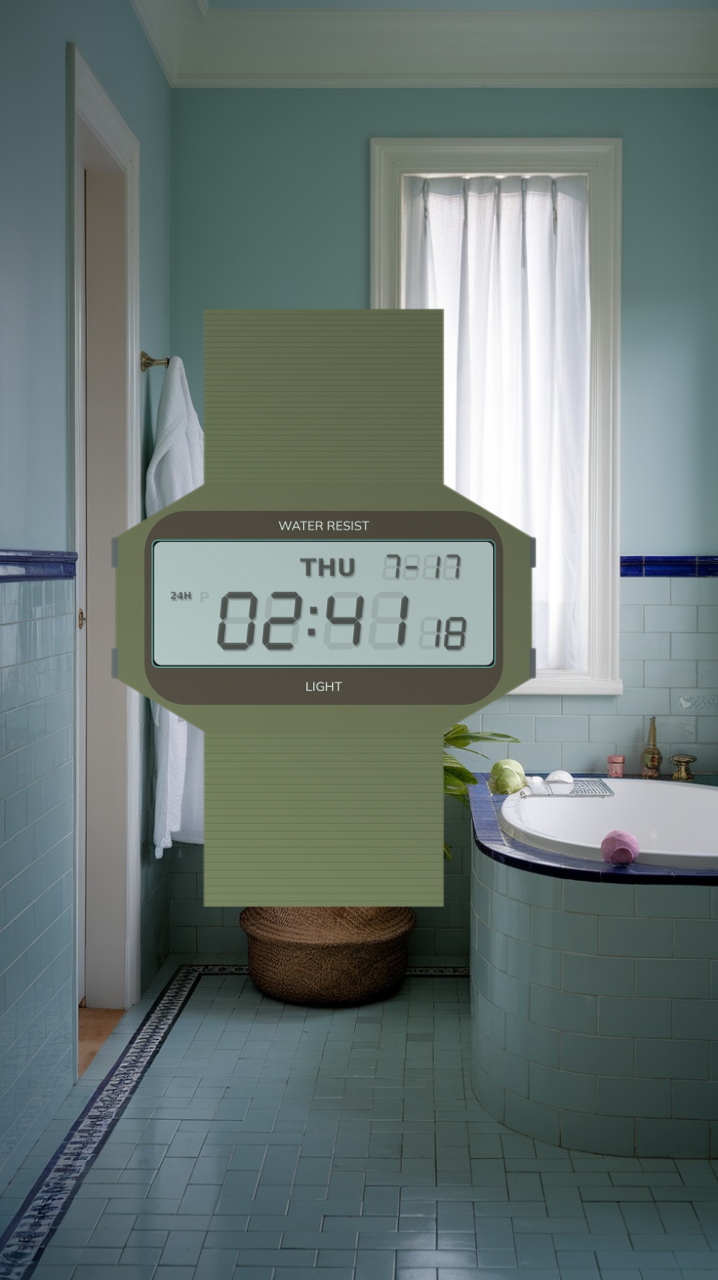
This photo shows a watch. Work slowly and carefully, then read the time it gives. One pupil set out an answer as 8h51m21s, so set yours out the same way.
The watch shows 2h41m18s
